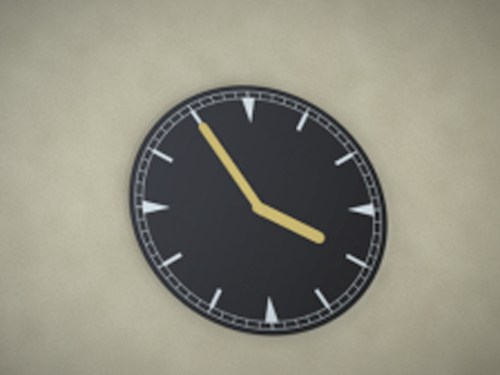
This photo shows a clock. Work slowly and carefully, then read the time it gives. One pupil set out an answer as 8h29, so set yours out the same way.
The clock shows 3h55
